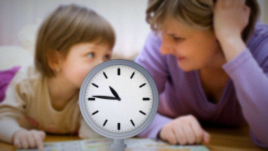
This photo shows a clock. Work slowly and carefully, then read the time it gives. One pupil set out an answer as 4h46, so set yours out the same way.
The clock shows 10h46
